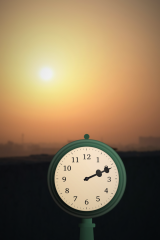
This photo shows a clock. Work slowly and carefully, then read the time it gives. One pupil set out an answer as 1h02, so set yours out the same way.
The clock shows 2h11
